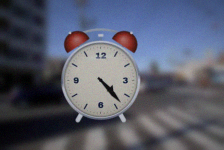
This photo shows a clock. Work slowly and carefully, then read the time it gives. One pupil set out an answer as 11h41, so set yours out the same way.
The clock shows 4h23
